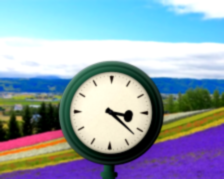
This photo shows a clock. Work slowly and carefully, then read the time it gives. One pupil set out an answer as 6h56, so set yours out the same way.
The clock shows 3h22
